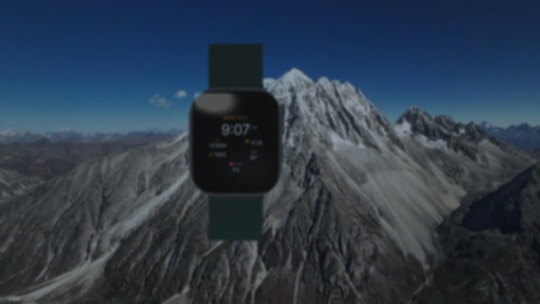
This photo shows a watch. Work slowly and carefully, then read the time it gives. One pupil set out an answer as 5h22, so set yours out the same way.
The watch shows 9h07
